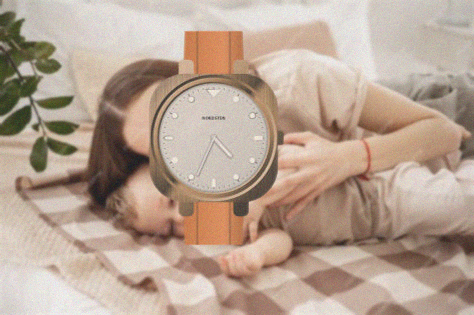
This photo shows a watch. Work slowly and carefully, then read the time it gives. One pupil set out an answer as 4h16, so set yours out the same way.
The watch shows 4h34
